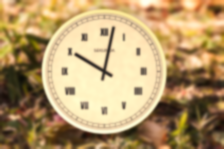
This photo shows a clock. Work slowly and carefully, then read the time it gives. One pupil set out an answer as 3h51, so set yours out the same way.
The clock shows 10h02
